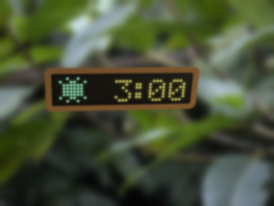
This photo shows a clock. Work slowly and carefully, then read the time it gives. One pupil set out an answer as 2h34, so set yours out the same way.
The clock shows 3h00
